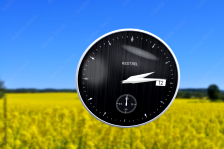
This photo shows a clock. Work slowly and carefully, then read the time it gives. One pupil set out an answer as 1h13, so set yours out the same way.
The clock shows 2h14
